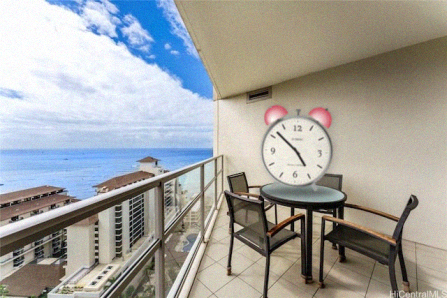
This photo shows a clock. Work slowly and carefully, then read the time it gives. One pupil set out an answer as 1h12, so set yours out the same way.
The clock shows 4h52
